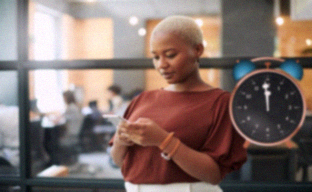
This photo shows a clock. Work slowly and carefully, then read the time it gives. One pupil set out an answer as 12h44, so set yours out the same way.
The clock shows 11h59
